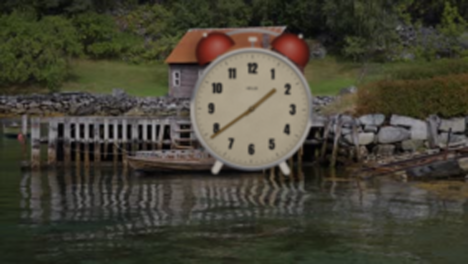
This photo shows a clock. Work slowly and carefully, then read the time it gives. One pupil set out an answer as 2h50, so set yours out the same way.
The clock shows 1h39
